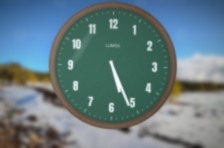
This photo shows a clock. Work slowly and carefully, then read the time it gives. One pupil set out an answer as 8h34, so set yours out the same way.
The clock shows 5h26
